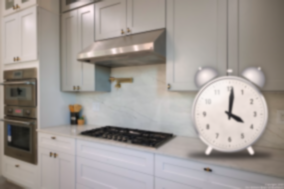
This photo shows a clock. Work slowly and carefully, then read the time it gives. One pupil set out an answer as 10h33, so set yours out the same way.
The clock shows 4h01
